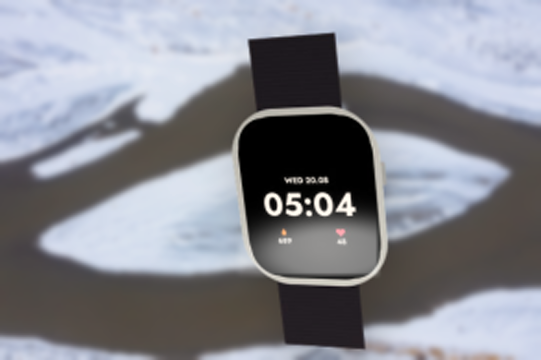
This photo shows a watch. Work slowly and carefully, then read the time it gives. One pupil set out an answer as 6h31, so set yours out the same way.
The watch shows 5h04
